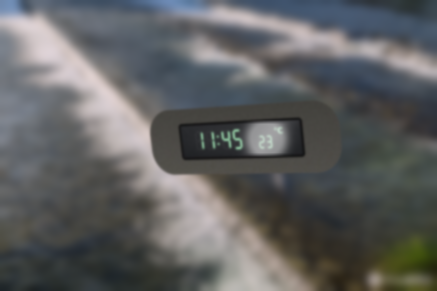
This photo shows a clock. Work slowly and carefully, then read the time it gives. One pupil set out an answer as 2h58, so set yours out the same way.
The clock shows 11h45
